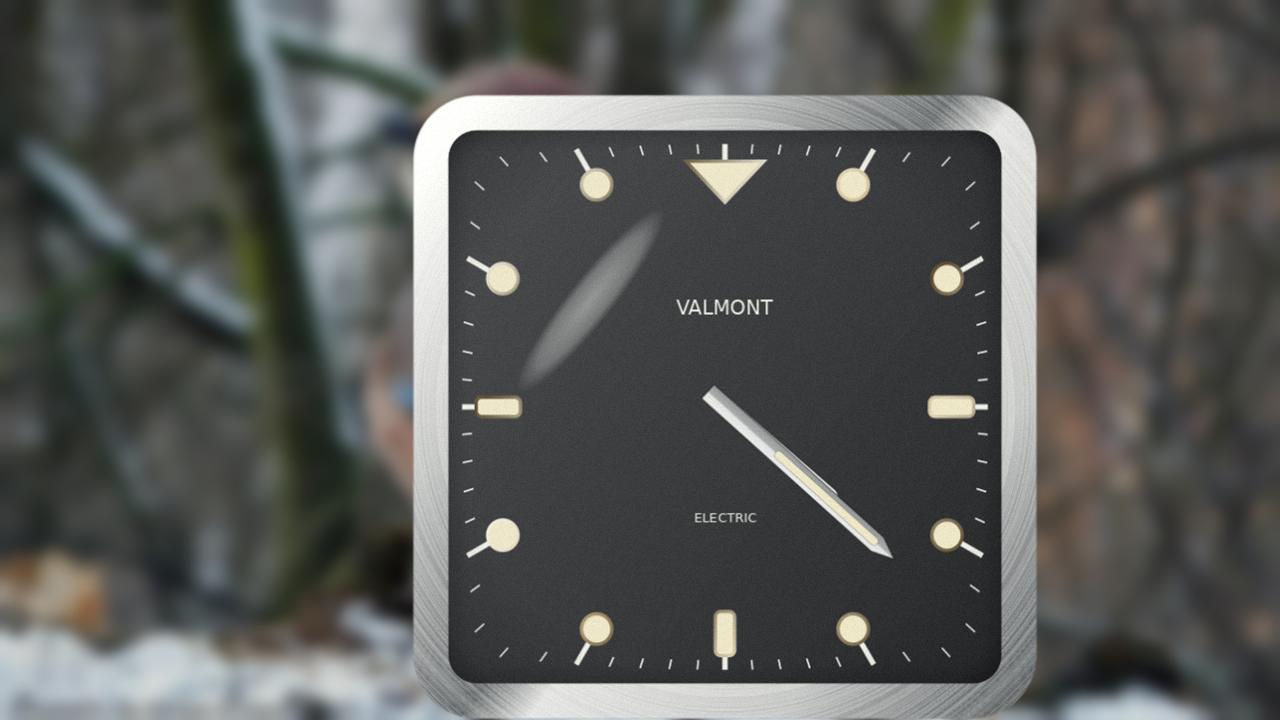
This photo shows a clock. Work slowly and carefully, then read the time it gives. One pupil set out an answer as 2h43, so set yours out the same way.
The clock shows 4h22
